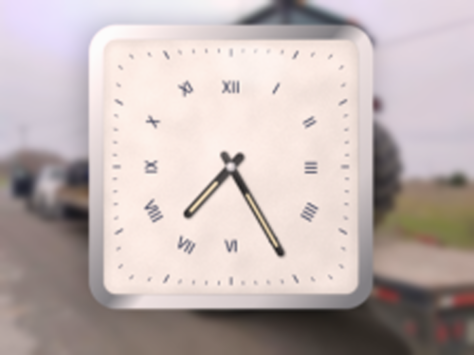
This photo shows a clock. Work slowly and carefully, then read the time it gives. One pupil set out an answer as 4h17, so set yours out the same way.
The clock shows 7h25
